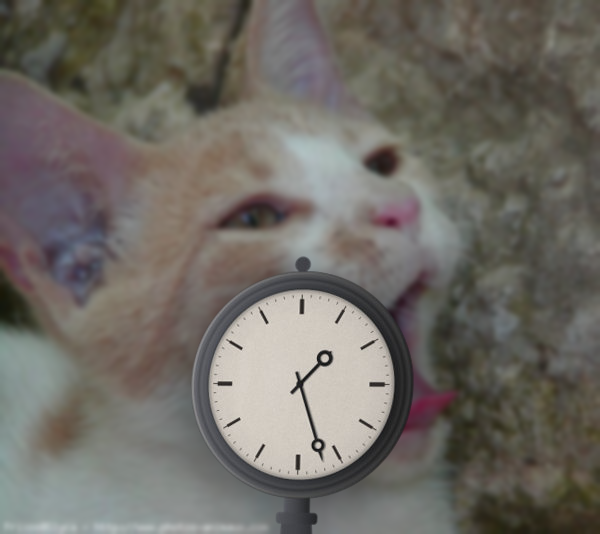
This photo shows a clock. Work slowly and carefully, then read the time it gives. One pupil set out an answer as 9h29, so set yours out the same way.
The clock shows 1h27
